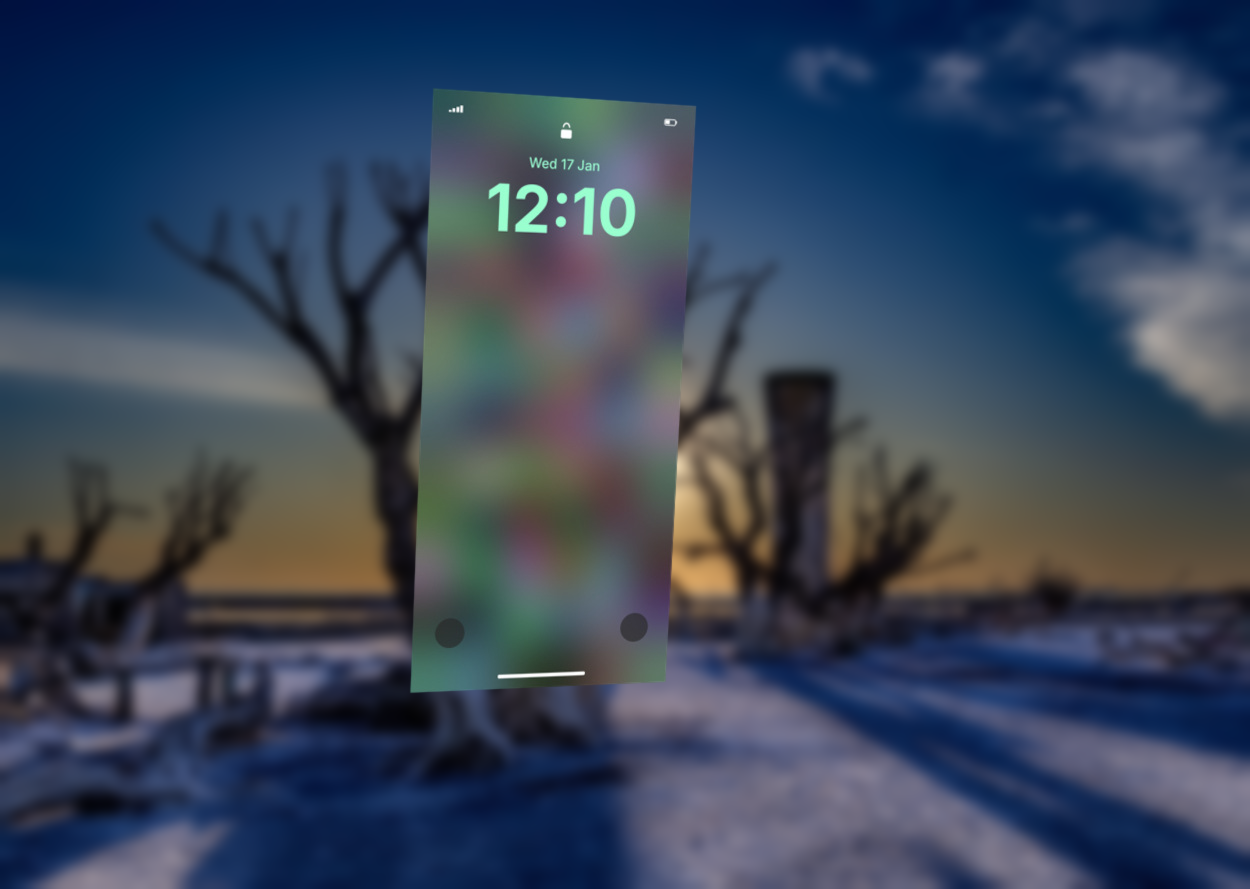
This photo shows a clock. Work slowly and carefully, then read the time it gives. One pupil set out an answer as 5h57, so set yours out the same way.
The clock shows 12h10
